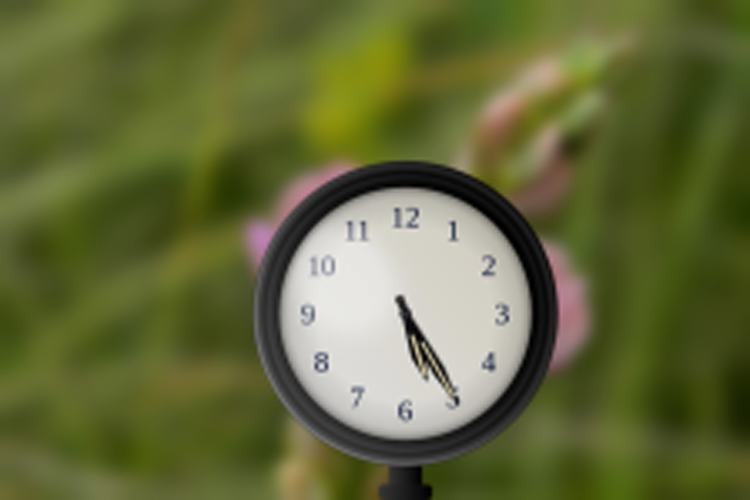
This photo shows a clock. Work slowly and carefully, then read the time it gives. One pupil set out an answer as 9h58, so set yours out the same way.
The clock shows 5h25
